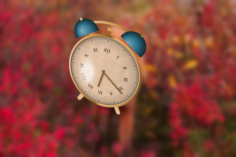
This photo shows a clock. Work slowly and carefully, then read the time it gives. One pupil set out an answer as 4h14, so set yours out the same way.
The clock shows 6h21
